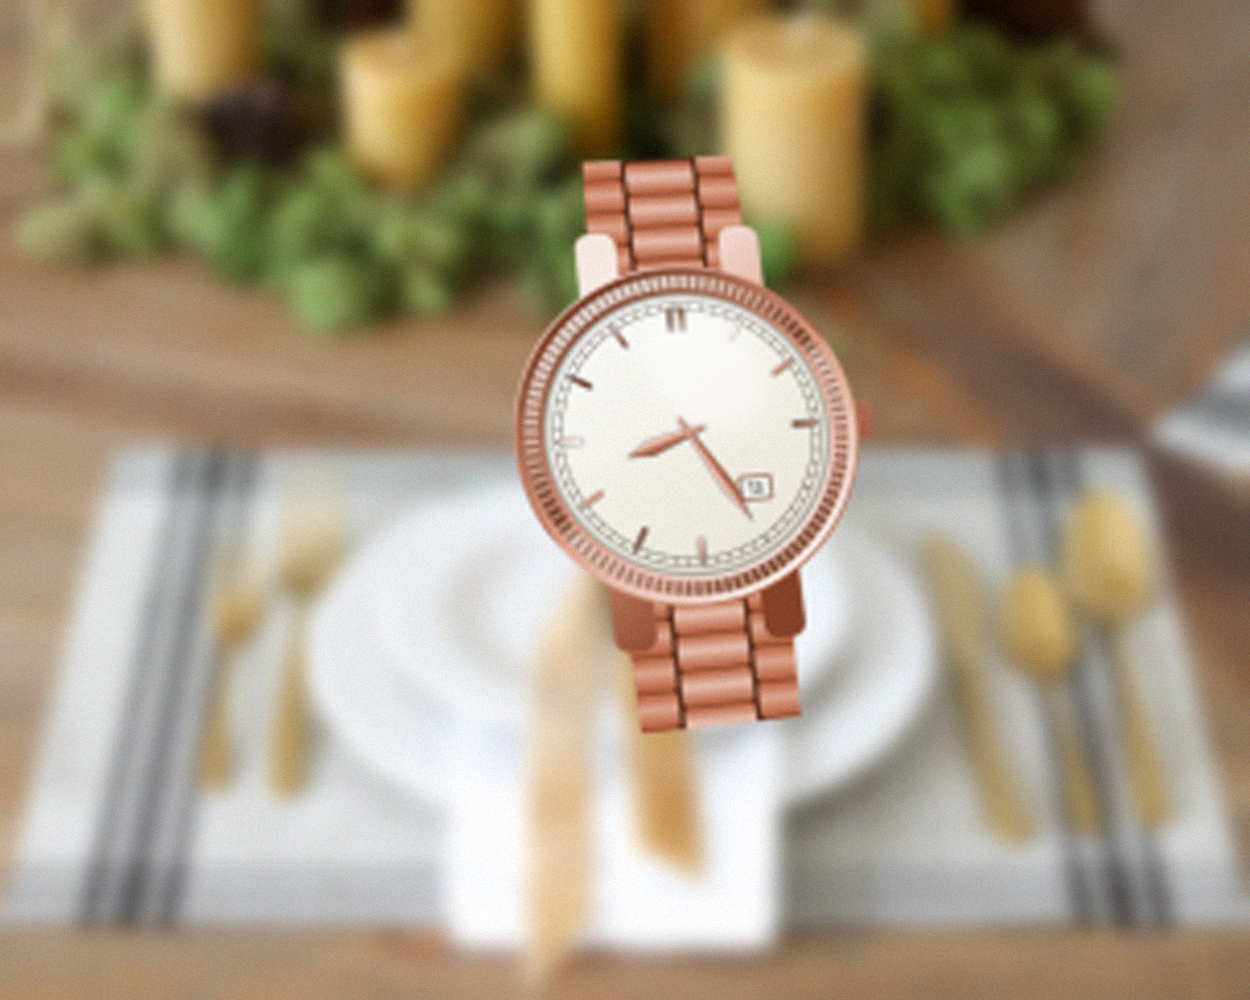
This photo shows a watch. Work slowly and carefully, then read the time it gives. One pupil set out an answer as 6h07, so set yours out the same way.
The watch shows 8h25
